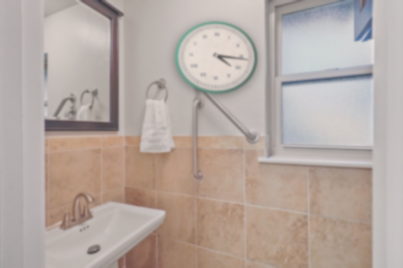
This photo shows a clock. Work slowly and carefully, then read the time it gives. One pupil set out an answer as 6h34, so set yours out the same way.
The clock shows 4h16
